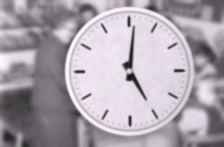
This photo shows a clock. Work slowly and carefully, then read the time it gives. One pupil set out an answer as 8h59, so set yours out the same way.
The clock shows 5h01
